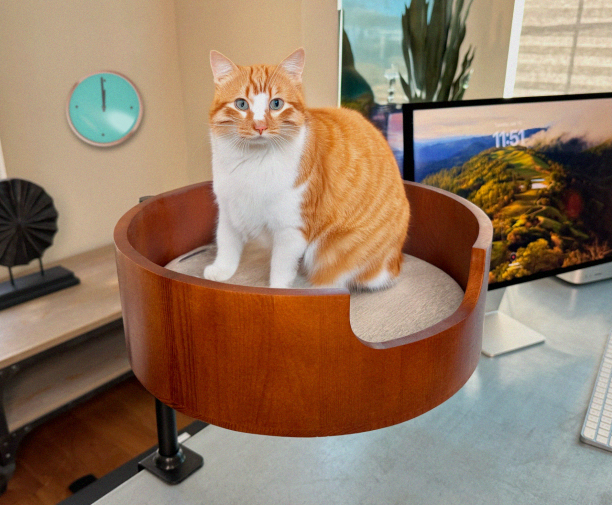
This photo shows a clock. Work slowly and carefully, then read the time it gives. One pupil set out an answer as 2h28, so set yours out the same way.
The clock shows 11h59
